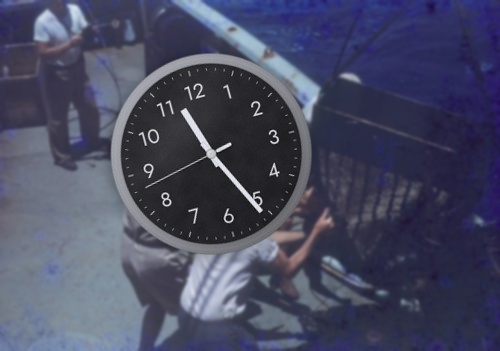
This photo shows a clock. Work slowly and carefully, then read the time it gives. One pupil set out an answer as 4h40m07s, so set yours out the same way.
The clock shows 11h25m43s
